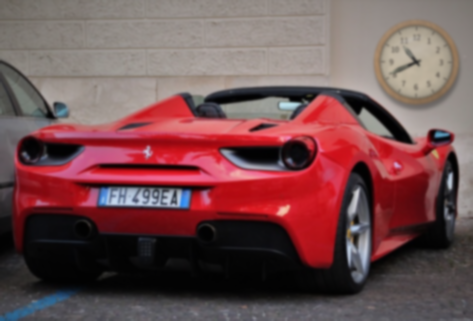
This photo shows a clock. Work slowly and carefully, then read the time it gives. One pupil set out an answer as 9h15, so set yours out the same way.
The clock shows 10h41
